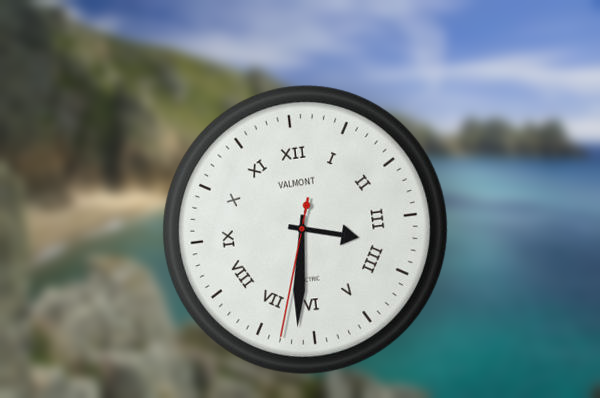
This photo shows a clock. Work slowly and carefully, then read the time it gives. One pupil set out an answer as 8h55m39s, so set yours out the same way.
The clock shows 3h31m33s
